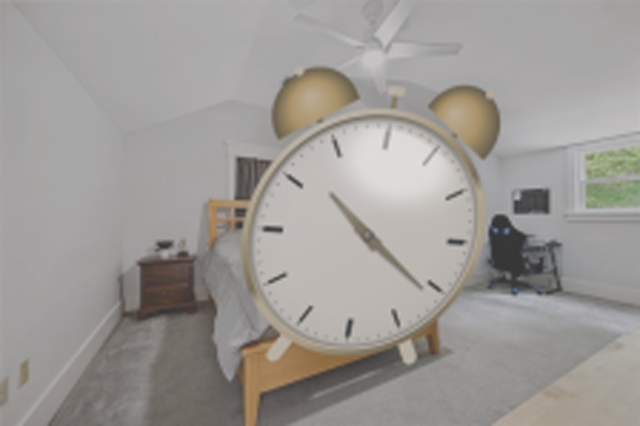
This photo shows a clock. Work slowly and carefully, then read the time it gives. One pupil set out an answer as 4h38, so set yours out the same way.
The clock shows 10h21
